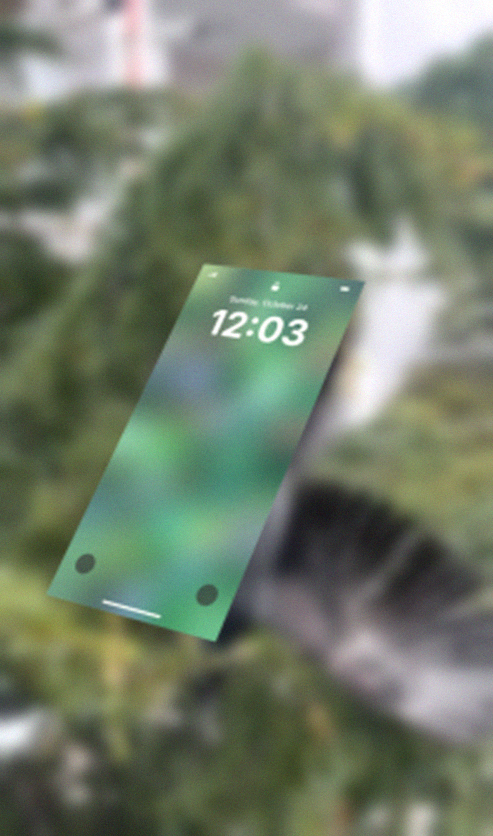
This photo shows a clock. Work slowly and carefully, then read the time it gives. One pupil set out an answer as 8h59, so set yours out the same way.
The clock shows 12h03
